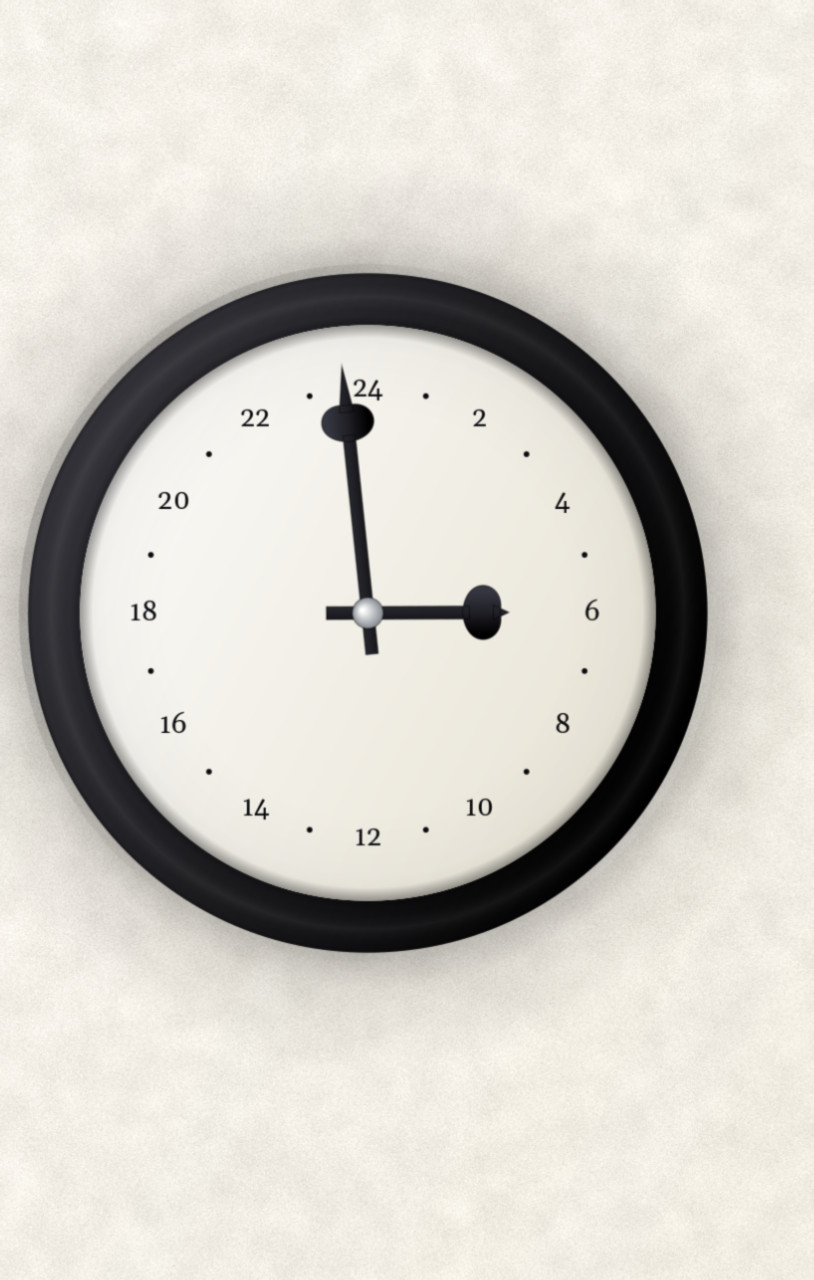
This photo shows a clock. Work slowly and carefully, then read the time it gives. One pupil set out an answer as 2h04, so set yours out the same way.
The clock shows 5h59
